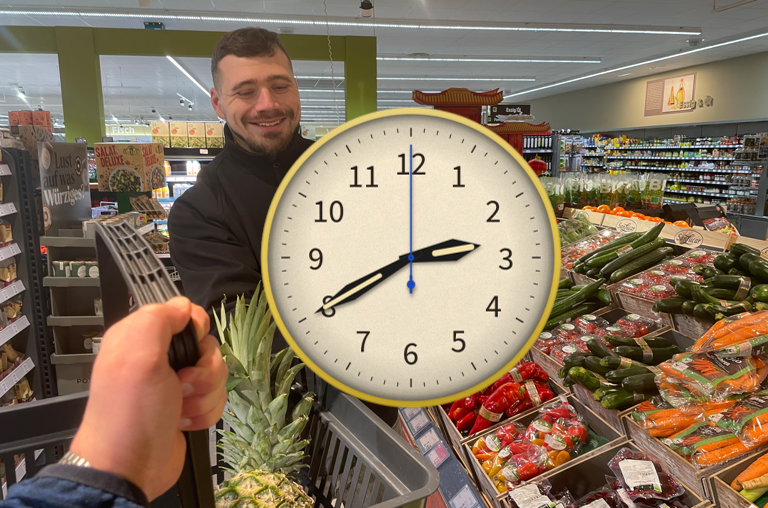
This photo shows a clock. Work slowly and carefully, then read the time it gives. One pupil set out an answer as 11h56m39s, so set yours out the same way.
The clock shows 2h40m00s
